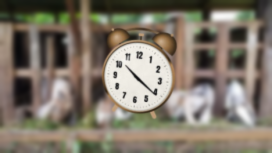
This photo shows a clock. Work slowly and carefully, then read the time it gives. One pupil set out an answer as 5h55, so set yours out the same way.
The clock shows 10h21
